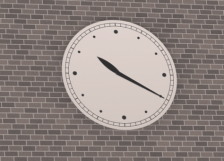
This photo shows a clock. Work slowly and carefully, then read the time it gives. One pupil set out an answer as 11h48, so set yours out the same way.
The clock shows 10h20
